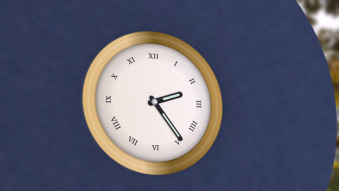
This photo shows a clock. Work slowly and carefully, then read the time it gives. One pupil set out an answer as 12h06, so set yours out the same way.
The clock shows 2h24
